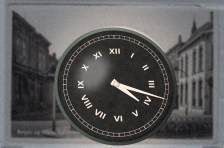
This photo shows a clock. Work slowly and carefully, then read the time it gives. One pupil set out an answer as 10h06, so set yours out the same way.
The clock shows 4h18
